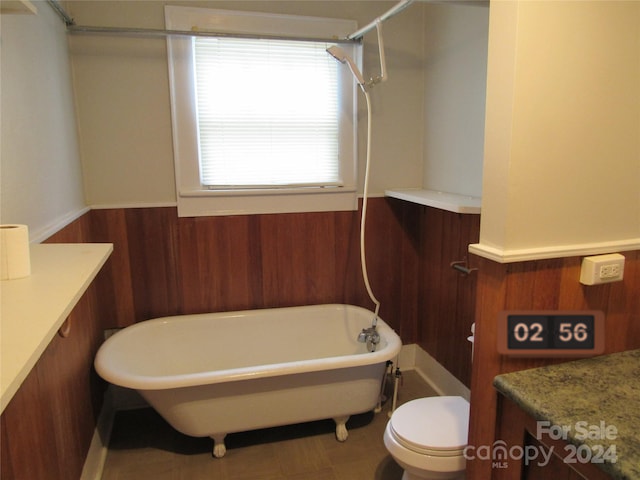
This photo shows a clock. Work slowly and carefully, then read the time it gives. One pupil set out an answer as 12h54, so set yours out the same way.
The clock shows 2h56
